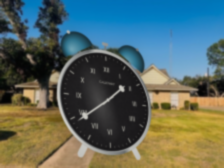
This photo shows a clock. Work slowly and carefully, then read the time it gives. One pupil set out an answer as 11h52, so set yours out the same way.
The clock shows 1h39
